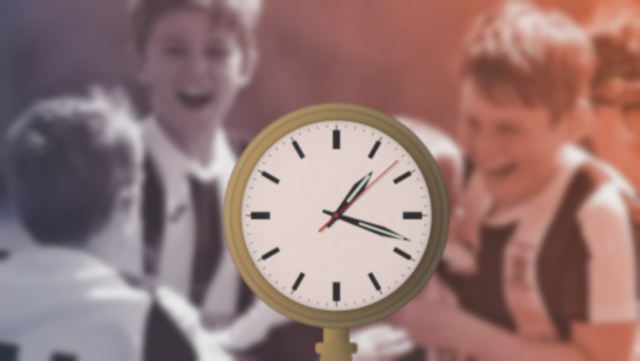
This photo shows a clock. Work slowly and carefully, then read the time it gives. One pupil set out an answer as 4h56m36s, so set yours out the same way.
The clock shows 1h18m08s
